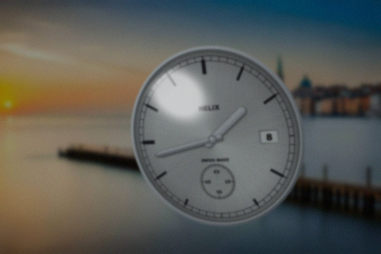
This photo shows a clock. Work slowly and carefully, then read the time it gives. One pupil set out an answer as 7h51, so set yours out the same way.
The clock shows 1h43
